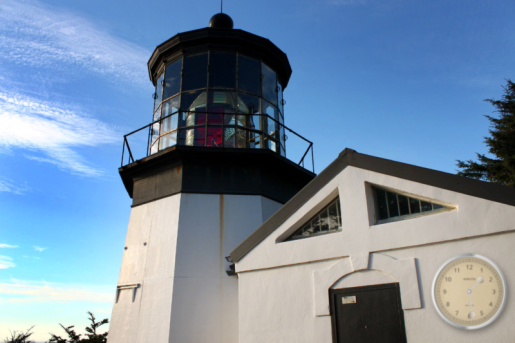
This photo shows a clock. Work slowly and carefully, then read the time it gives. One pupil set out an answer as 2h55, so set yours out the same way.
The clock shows 1h29
